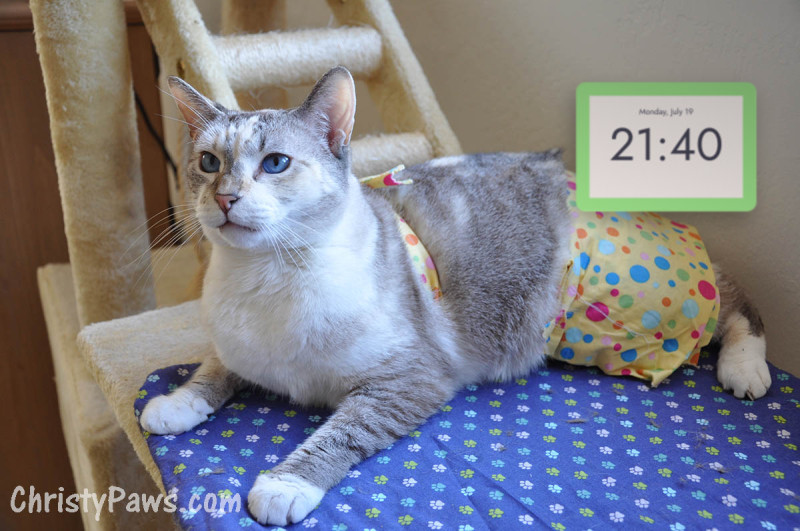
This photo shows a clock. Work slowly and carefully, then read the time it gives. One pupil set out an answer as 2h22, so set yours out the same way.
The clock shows 21h40
